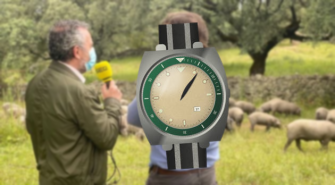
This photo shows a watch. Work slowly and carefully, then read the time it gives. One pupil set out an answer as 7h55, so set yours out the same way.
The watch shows 1h06
